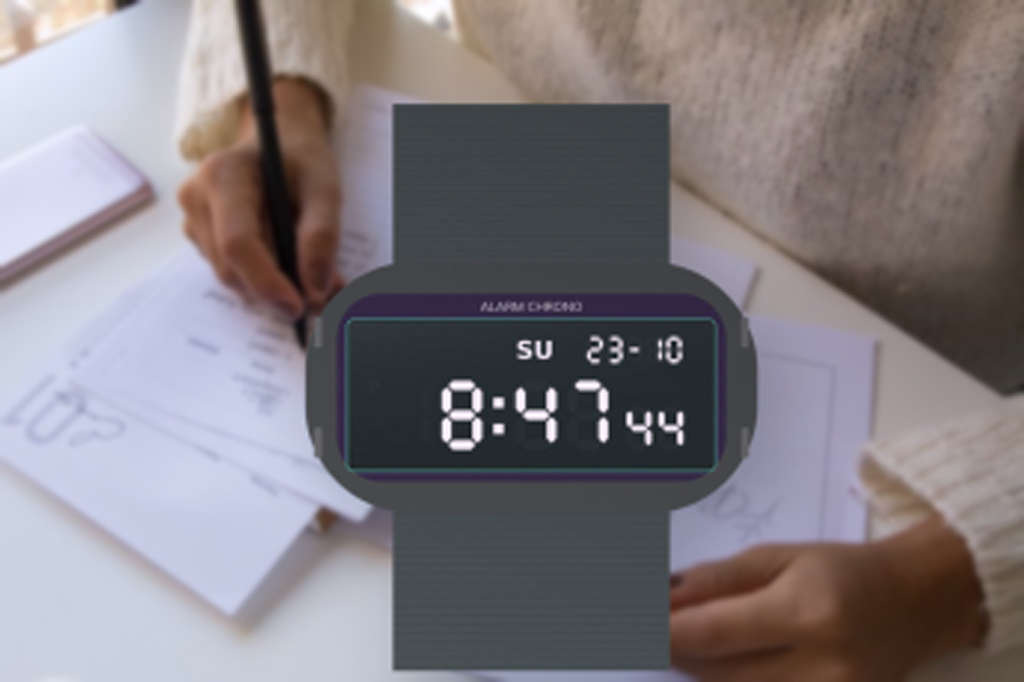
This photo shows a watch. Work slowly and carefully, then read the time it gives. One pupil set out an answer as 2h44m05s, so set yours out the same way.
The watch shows 8h47m44s
